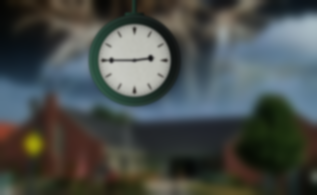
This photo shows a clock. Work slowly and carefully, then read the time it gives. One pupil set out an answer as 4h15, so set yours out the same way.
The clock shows 2h45
